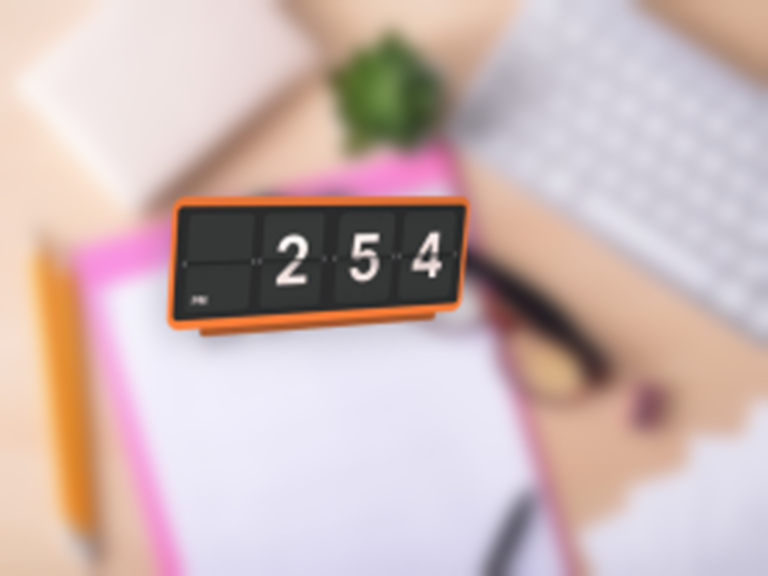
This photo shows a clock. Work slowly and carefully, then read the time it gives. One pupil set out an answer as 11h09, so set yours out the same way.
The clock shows 2h54
